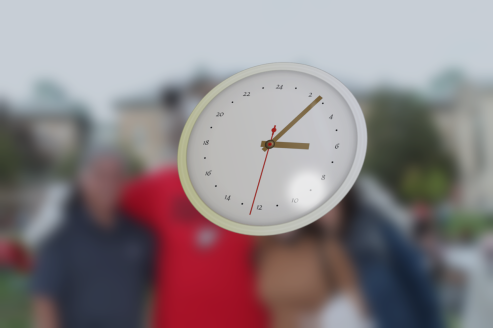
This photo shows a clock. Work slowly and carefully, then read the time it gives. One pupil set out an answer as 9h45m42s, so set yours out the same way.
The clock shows 6h06m31s
